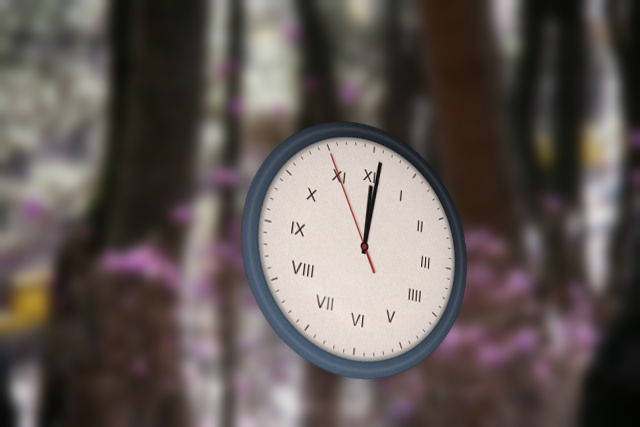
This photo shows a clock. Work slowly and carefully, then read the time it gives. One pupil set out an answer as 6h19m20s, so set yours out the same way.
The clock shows 12h00m55s
